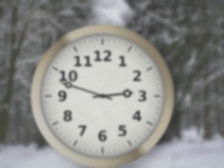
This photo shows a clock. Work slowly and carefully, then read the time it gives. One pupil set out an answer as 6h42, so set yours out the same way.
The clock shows 2h48
